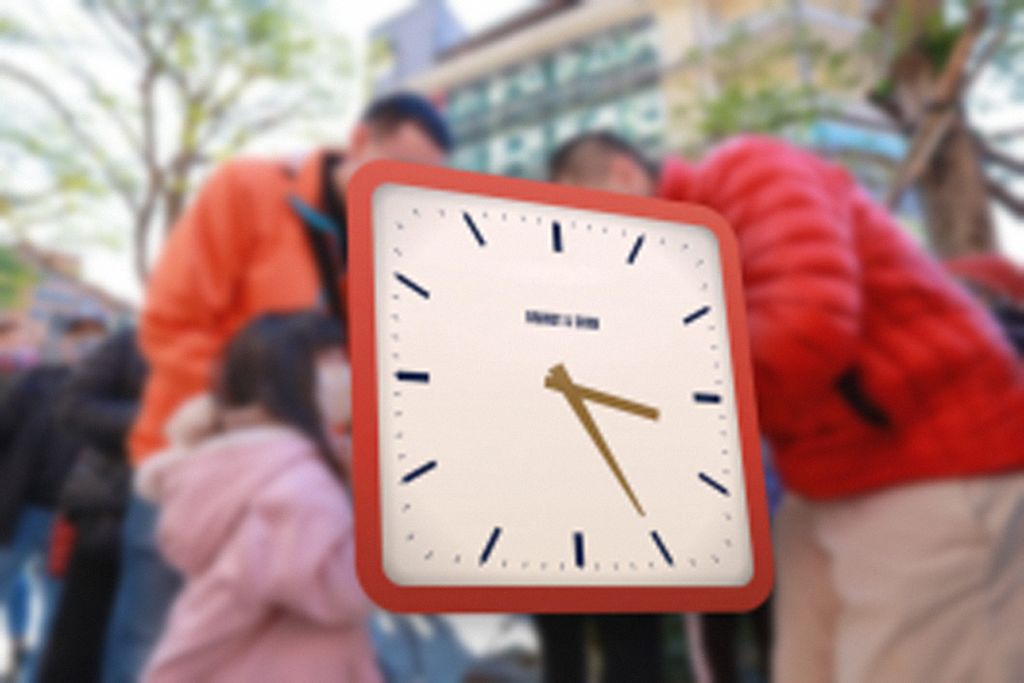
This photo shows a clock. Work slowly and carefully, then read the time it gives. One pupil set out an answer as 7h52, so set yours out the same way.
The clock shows 3h25
